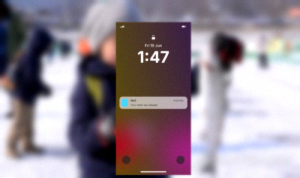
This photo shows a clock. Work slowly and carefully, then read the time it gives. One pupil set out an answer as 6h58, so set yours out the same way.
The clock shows 1h47
